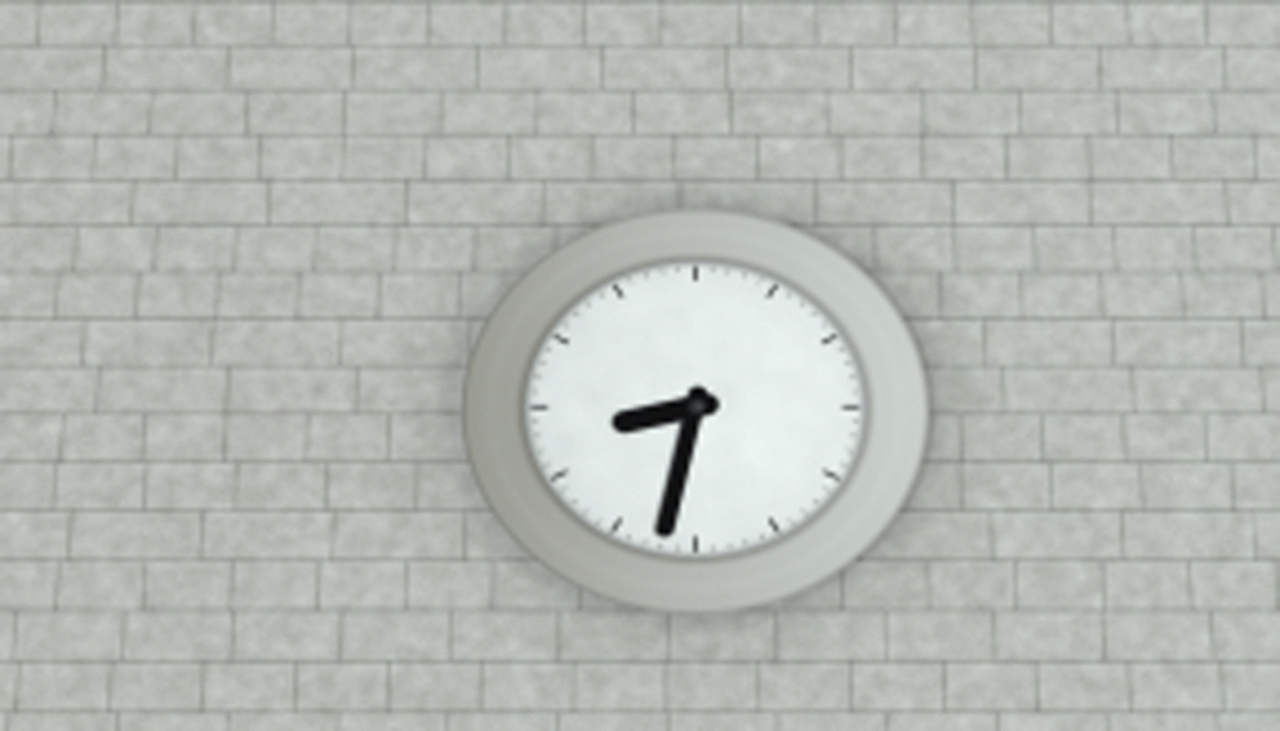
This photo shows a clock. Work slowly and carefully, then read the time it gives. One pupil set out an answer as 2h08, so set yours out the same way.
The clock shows 8h32
